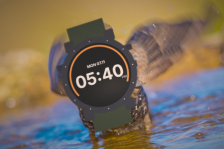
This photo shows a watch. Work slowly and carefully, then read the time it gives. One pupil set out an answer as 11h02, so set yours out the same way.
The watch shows 5h40
